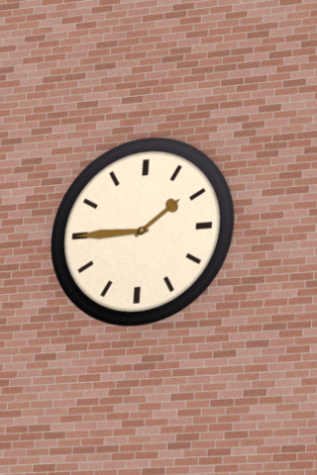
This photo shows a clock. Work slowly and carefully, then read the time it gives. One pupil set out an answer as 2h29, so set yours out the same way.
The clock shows 1h45
